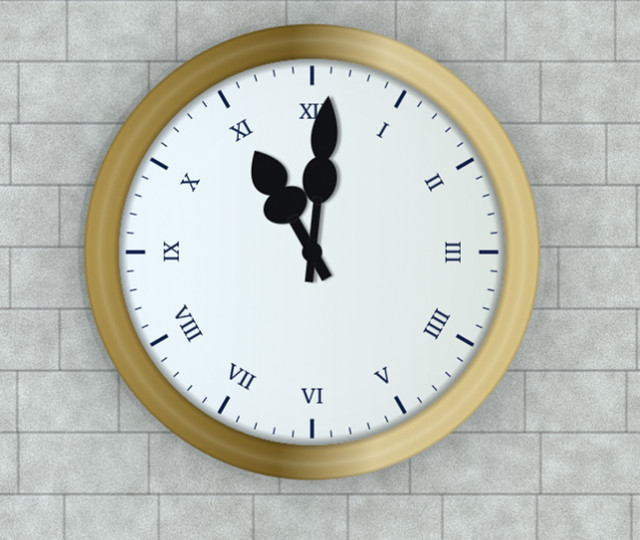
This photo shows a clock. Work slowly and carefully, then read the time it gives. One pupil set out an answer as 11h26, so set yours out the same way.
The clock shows 11h01
